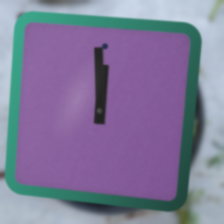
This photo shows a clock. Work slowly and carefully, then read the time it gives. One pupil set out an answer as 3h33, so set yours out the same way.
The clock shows 11h59
